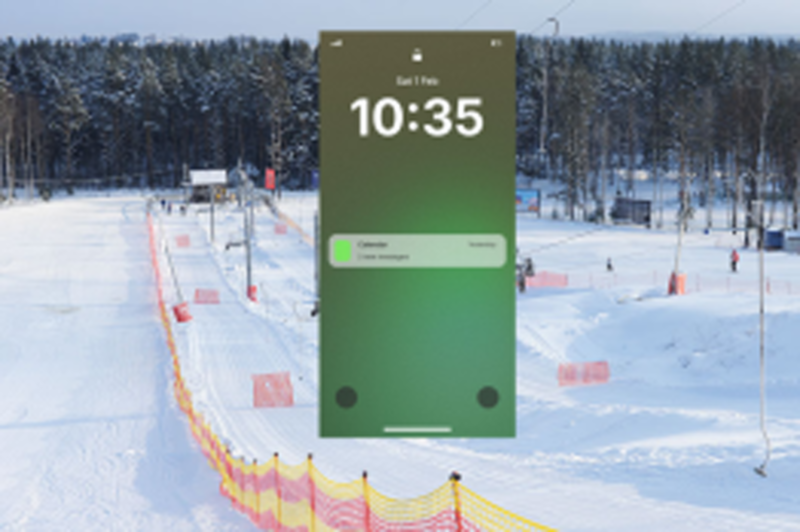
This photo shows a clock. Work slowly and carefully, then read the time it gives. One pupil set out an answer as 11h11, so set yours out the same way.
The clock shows 10h35
